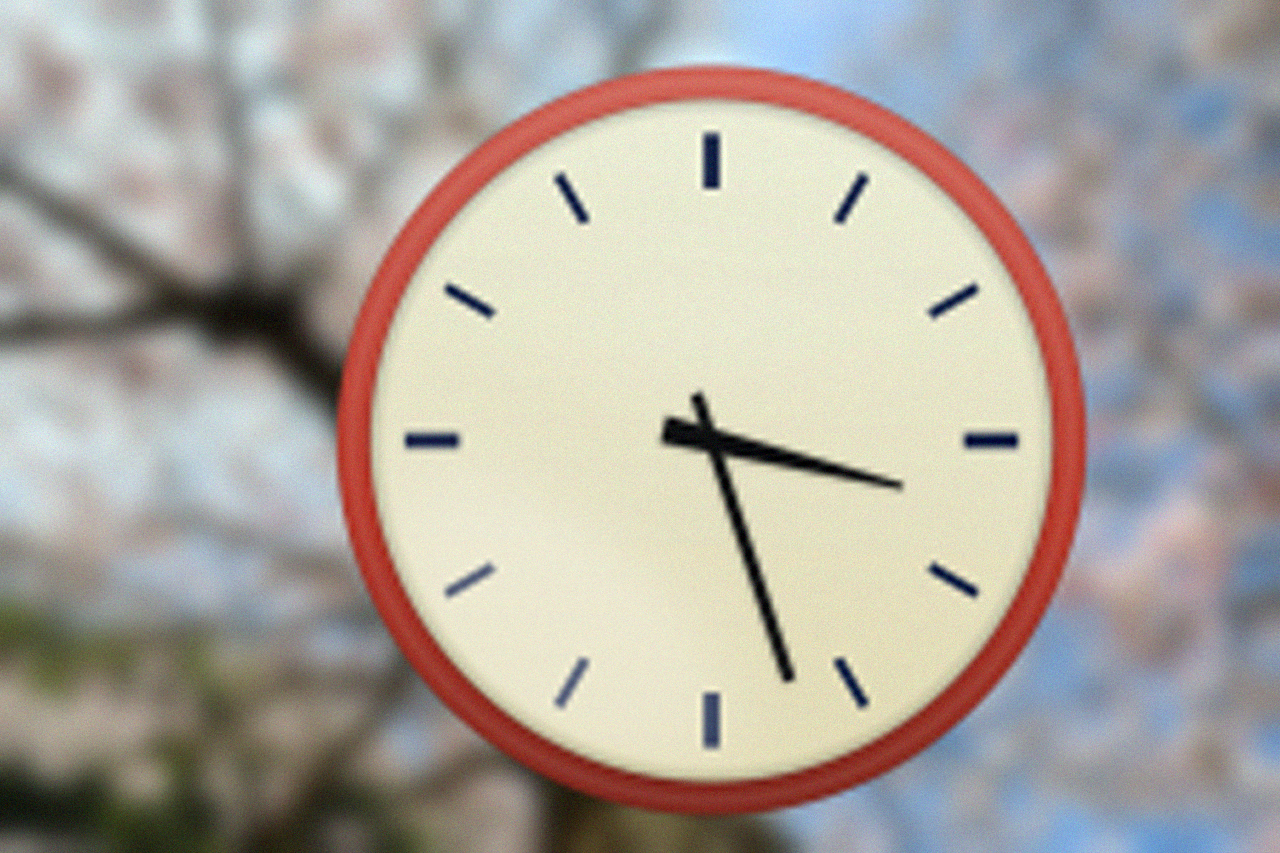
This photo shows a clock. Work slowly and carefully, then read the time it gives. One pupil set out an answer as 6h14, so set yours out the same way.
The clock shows 3h27
